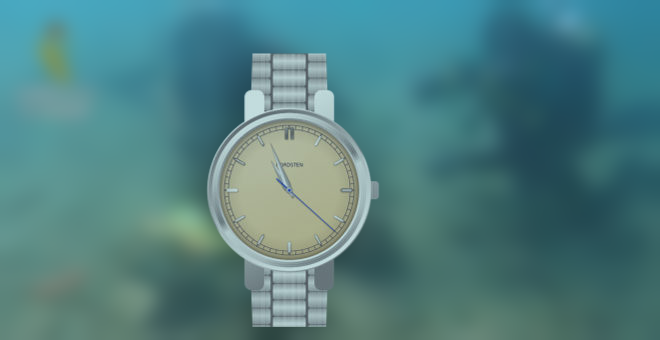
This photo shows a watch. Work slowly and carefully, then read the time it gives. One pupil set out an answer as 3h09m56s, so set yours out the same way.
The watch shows 10h56m22s
